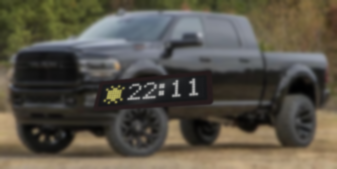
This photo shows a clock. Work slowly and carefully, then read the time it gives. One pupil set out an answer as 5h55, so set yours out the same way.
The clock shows 22h11
